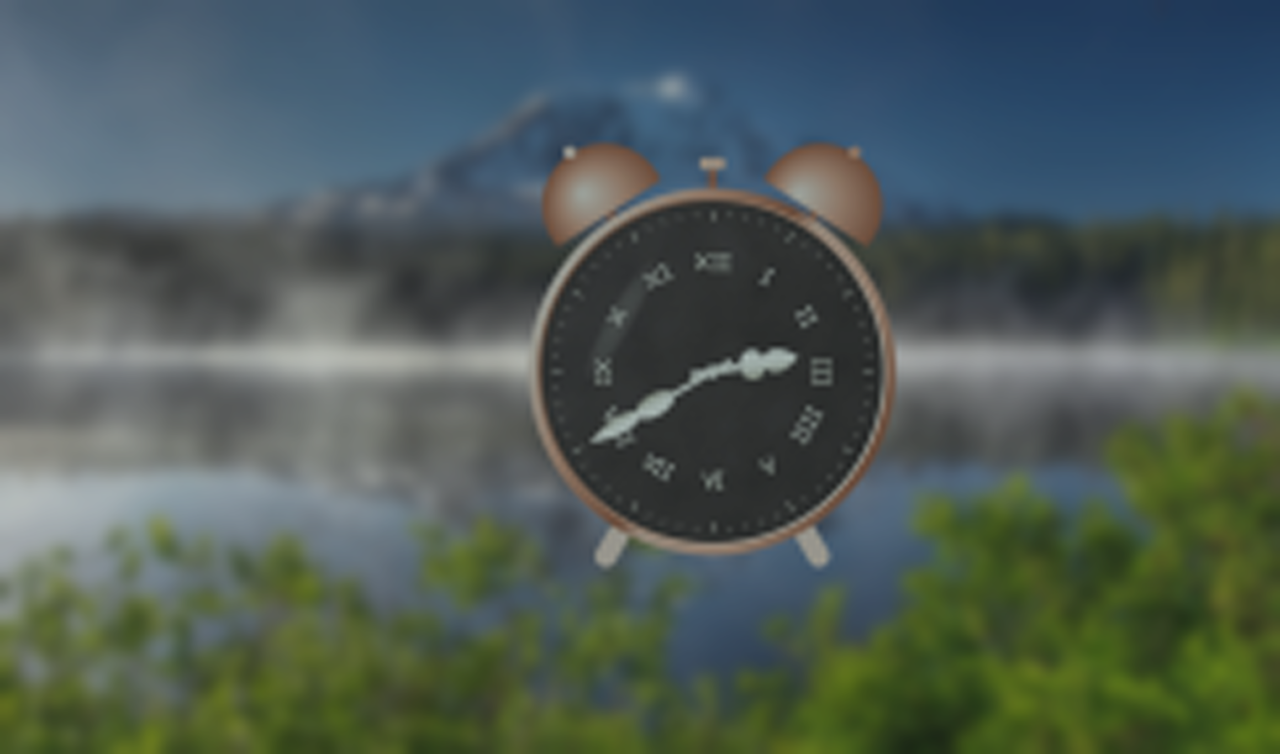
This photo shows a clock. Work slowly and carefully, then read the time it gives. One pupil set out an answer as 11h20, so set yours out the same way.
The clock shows 2h40
